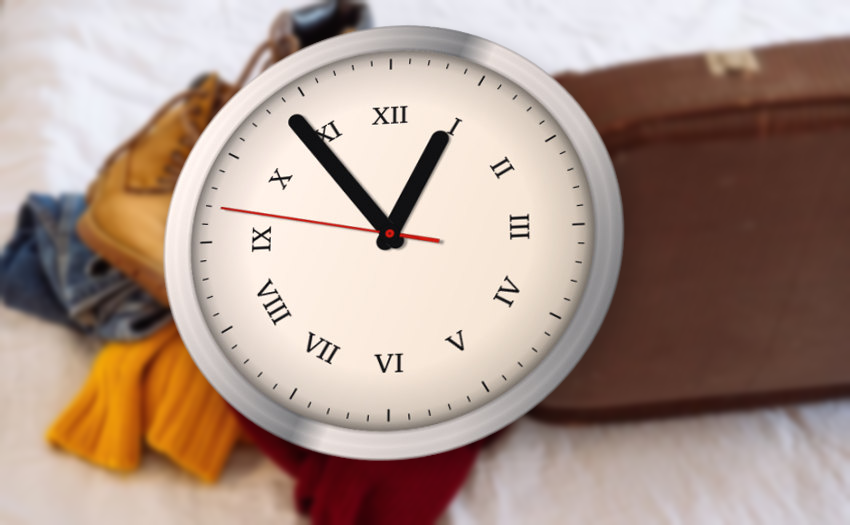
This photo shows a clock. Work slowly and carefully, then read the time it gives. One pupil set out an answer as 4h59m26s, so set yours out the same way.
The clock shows 12h53m47s
